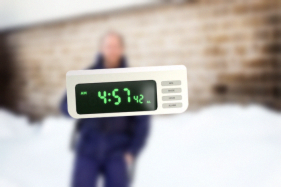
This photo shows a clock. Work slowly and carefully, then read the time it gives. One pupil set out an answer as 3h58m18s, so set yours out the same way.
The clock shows 4h57m42s
